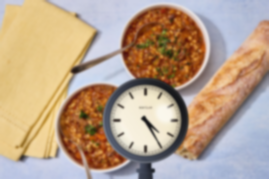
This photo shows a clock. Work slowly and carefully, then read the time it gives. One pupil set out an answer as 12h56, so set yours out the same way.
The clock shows 4h25
